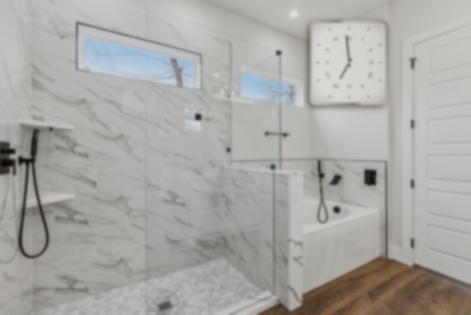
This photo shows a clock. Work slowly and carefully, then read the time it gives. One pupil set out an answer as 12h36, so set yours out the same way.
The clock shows 6h59
